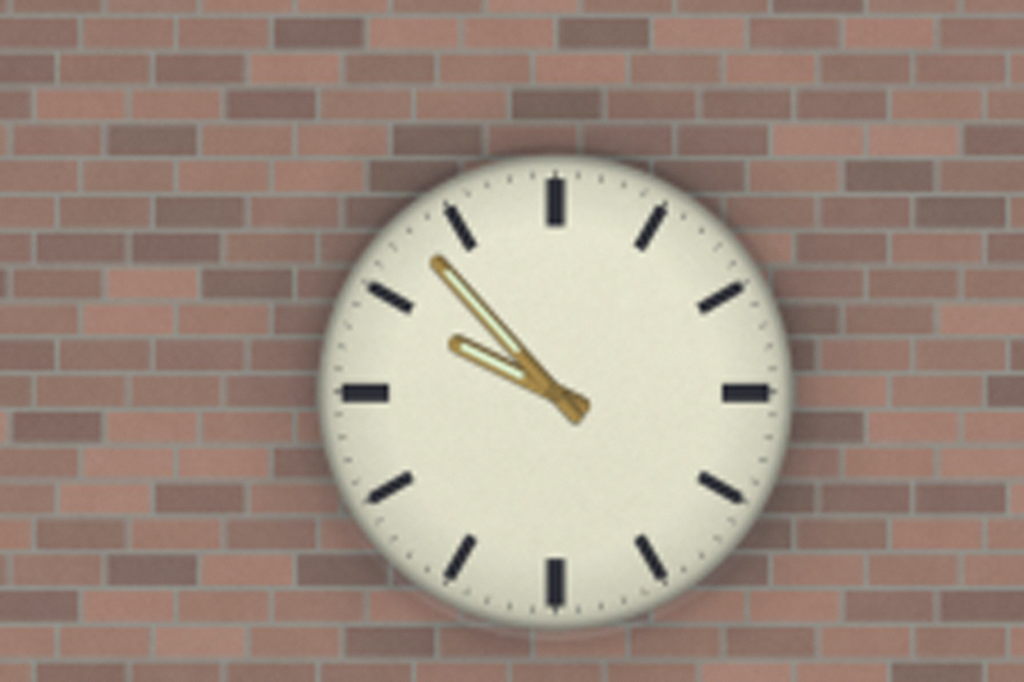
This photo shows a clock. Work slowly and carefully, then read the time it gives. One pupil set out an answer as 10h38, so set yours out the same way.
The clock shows 9h53
